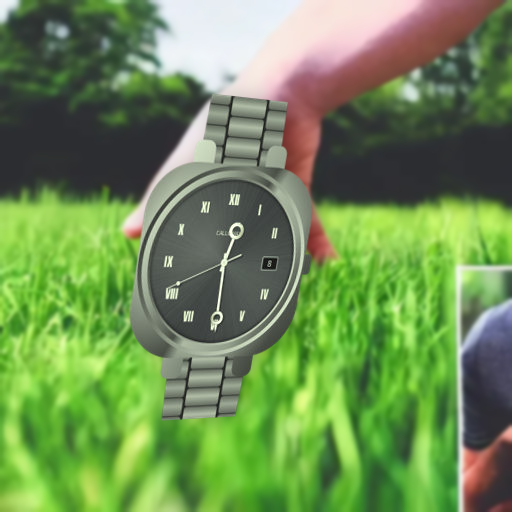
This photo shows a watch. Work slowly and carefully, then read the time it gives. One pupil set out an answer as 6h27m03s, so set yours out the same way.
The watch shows 12h29m41s
